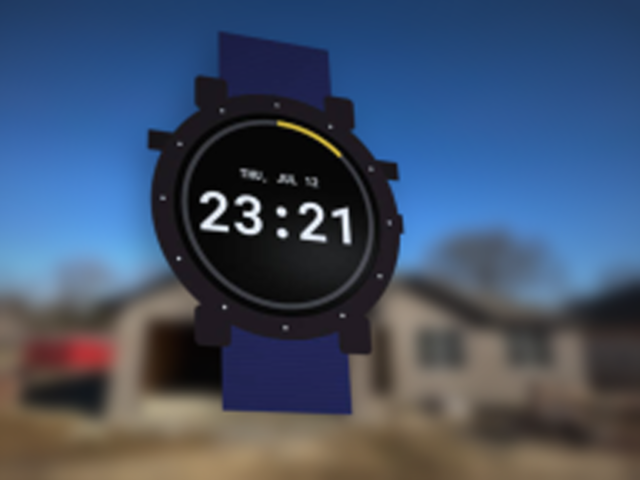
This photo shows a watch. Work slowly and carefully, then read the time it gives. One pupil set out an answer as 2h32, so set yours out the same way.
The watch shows 23h21
